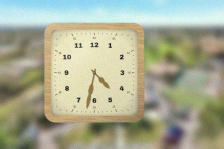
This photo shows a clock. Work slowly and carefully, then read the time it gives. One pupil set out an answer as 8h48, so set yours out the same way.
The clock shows 4h32
